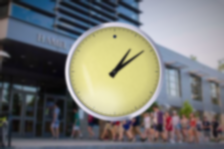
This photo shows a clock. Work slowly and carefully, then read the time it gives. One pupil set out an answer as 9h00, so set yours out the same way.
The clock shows 1h09
